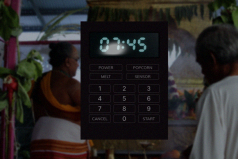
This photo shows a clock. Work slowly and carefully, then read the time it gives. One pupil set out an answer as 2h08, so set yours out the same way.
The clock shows 7h45
